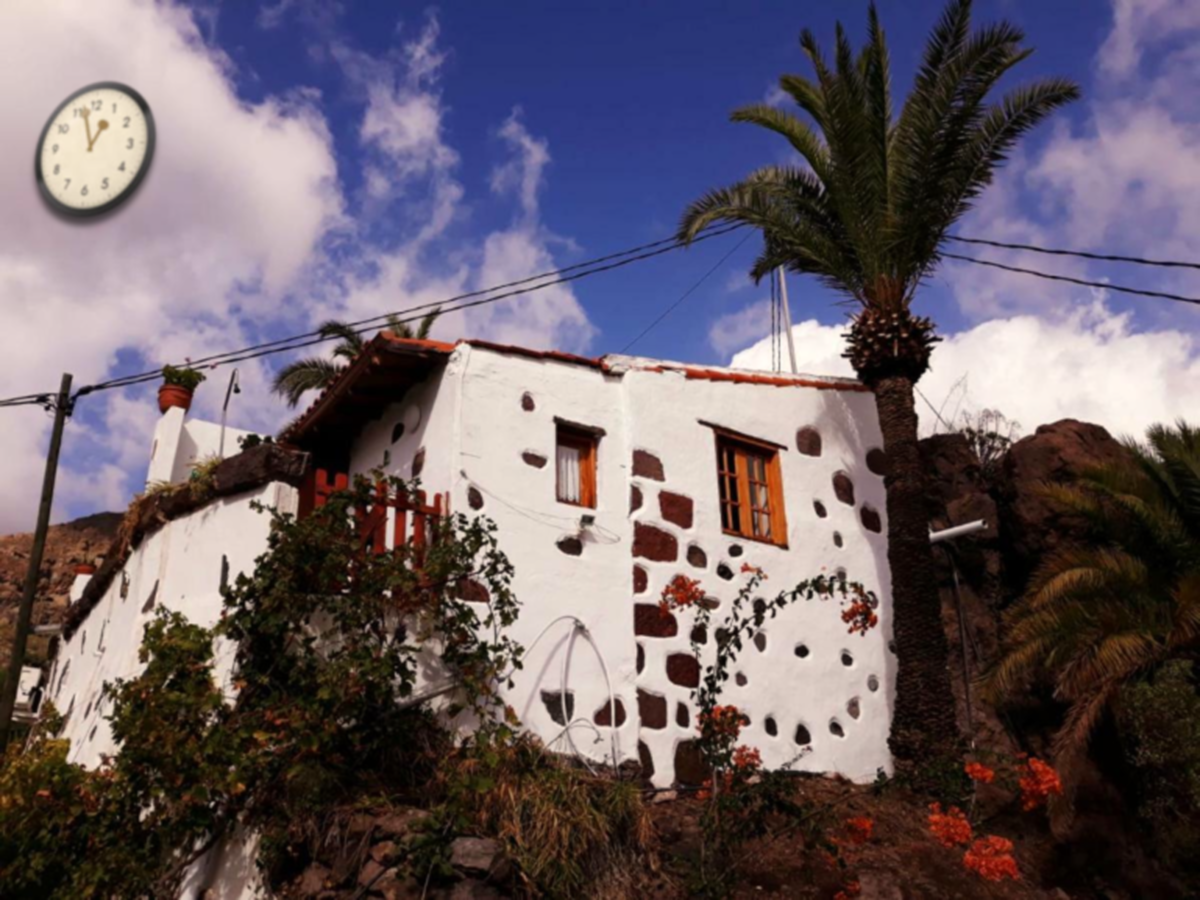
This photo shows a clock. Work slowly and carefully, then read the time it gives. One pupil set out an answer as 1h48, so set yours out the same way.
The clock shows 12h57
